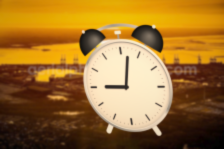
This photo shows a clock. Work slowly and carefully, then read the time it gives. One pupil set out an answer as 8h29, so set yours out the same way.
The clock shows 9h02
